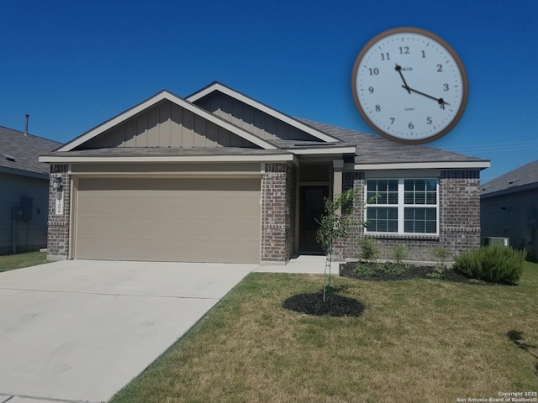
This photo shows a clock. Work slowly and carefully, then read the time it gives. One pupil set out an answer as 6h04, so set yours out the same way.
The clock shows 11h19
